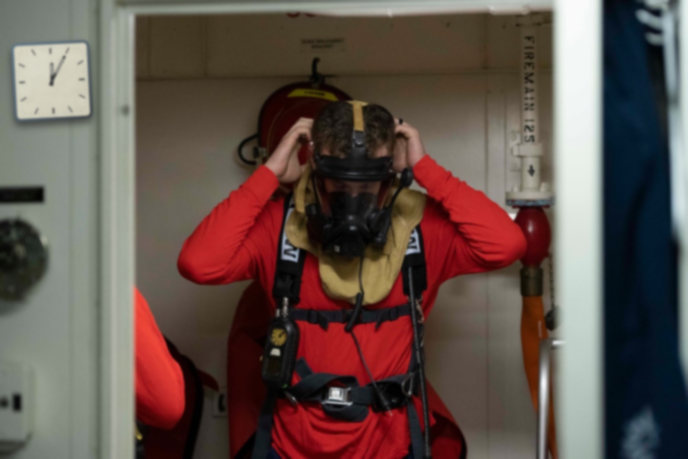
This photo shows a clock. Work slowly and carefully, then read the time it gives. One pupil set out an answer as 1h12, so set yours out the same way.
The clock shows 12h05
